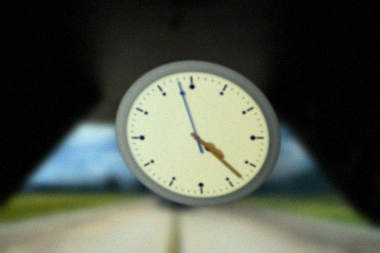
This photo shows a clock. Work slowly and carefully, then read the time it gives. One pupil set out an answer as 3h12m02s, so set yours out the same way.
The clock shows 4h22m58s
